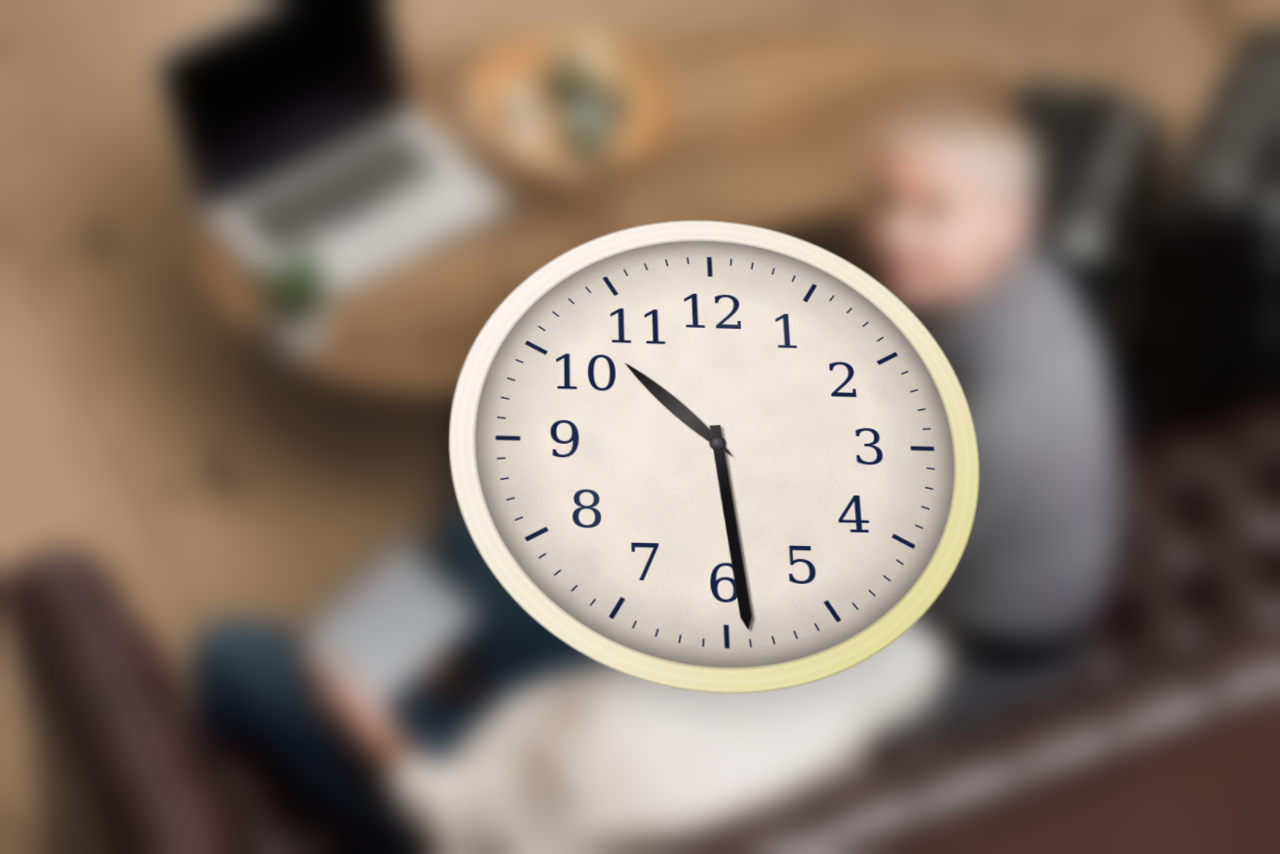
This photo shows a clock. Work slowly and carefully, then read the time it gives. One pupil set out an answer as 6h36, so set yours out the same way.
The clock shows 10h29
